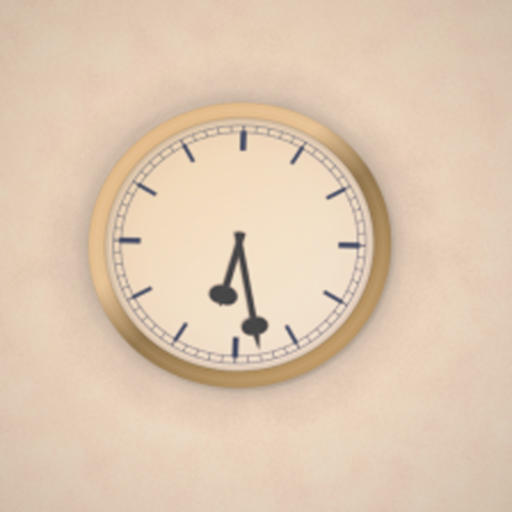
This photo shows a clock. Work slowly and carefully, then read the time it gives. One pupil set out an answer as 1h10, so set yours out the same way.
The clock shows 6h28
